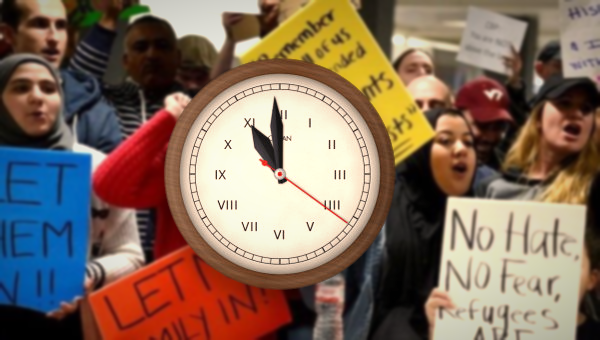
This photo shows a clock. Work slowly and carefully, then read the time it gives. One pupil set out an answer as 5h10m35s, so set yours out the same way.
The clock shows 10h59m21s
